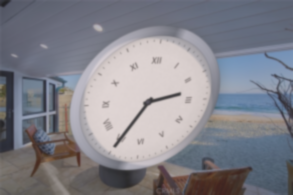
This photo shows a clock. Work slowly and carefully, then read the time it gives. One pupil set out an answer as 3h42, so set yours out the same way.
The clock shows 2h35
